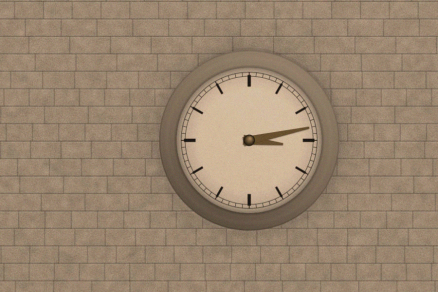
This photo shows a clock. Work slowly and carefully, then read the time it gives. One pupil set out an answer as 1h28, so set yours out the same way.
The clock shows 3h13
